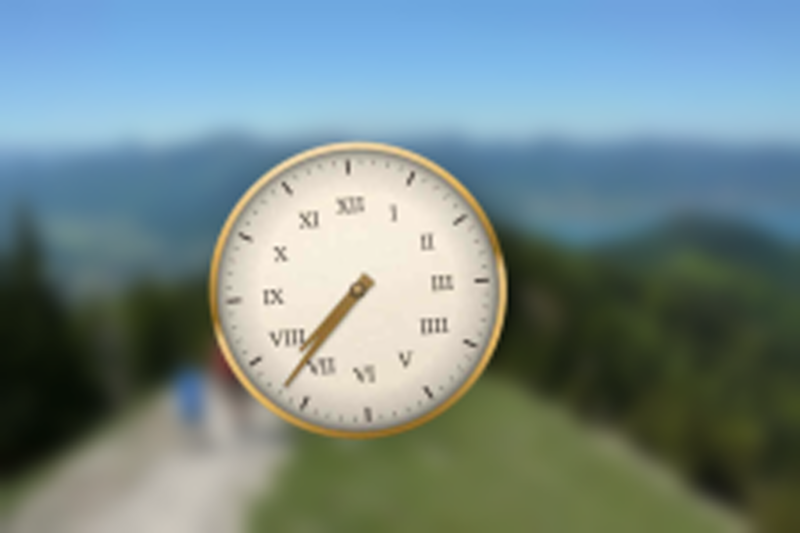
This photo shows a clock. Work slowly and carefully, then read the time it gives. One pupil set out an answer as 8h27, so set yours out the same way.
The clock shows 7h37
